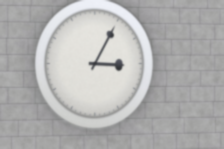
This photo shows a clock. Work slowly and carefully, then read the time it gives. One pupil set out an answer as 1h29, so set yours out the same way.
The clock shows 3h05
